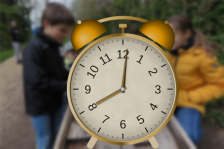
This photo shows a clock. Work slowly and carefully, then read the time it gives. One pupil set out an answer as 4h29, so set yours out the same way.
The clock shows 8h01
